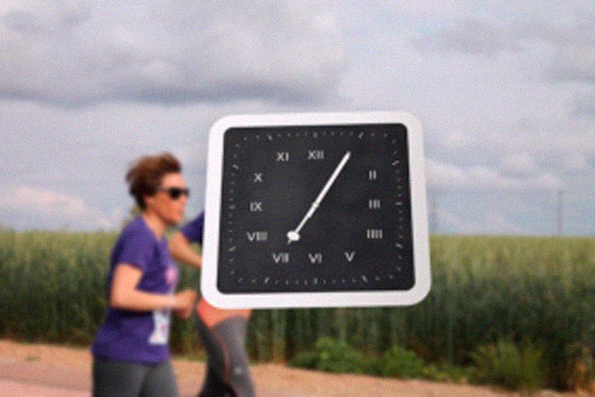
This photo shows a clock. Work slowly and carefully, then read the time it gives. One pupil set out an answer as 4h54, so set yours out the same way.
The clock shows 7h05
